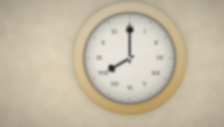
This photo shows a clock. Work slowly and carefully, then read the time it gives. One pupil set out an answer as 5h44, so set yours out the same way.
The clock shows 8h00
